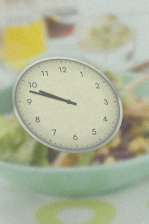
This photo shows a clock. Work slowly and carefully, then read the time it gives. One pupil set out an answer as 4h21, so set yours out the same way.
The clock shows 9h48
